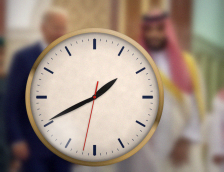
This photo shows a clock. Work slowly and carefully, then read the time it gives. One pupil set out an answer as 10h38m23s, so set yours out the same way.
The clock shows 1h40m32s
